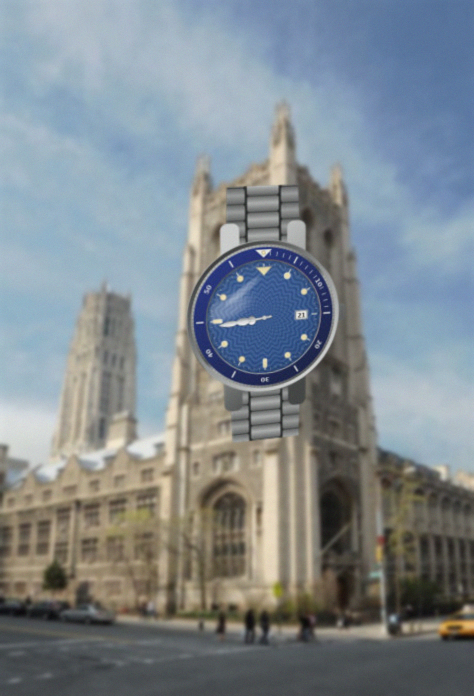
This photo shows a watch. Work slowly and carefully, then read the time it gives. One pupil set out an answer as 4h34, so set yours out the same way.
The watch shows 8h44
